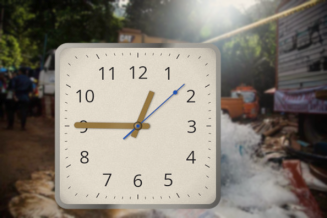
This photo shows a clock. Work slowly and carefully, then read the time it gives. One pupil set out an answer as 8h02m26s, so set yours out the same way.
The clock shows 12h45m08s
